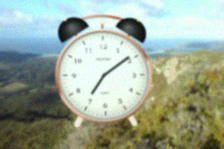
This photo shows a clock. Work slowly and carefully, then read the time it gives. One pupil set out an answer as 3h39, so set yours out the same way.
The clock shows 7h09
